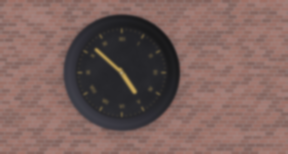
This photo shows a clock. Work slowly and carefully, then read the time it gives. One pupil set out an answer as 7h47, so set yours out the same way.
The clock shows 4h52
